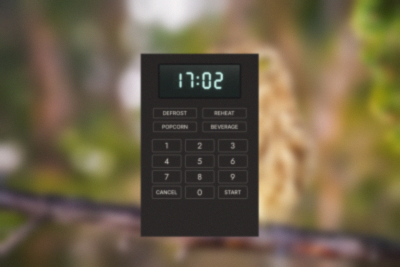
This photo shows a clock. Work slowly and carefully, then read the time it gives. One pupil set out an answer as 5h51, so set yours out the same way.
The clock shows 17h02
